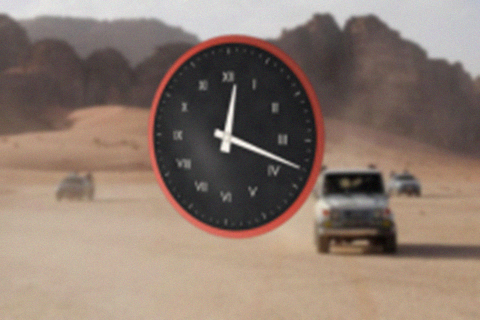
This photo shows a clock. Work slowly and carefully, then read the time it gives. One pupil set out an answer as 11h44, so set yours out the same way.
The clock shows 12h18
